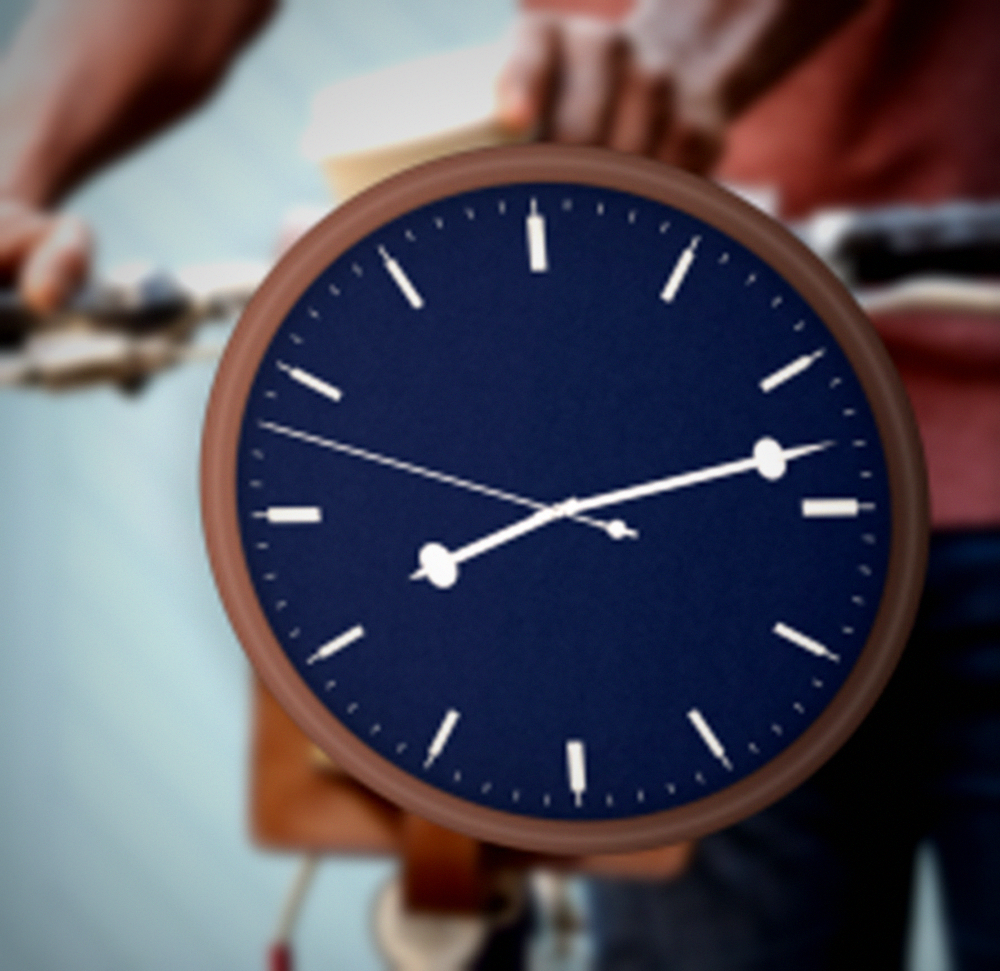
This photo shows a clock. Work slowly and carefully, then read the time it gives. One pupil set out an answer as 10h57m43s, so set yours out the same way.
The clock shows 8h12m48s
